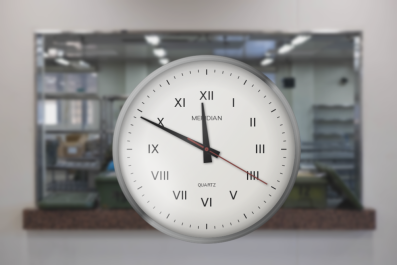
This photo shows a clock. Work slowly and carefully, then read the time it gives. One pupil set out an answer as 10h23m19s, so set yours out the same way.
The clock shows 11h49m20s
